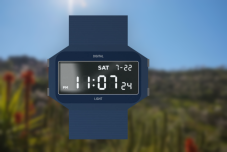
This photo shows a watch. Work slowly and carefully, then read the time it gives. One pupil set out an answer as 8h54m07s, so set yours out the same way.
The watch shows 11h07m24s
